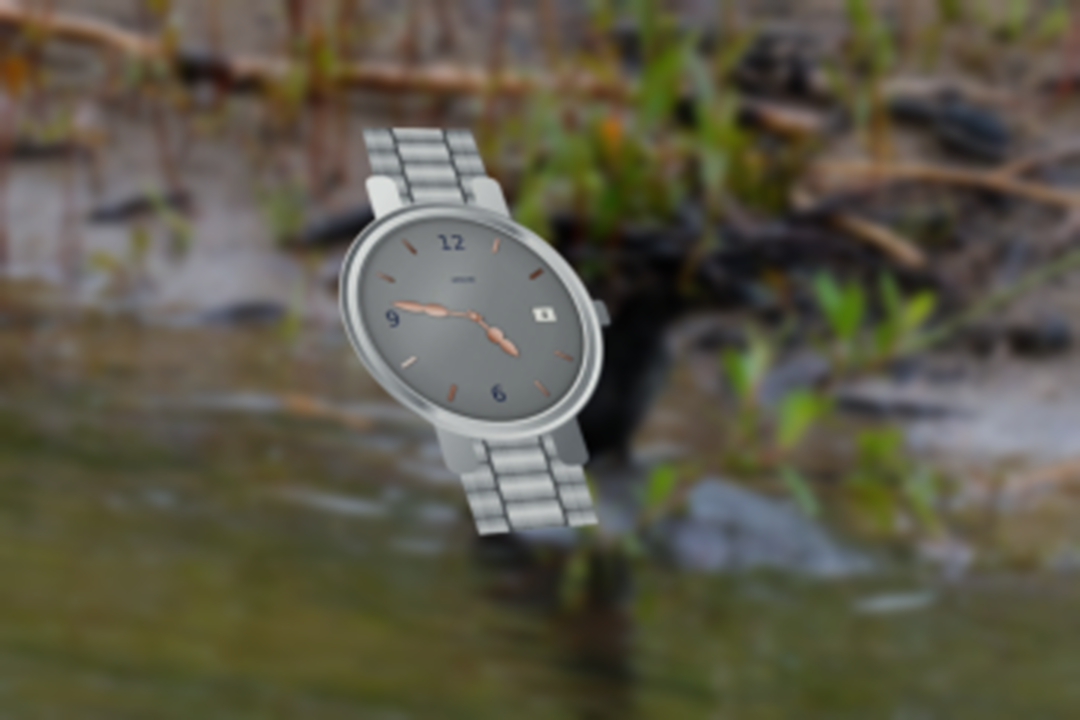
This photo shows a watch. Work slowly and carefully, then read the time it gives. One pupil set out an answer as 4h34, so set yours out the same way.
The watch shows 4h47
